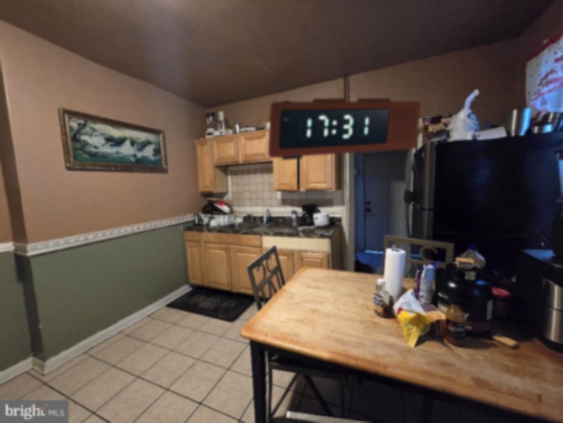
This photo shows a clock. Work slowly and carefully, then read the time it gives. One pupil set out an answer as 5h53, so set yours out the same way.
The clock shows 17h31
